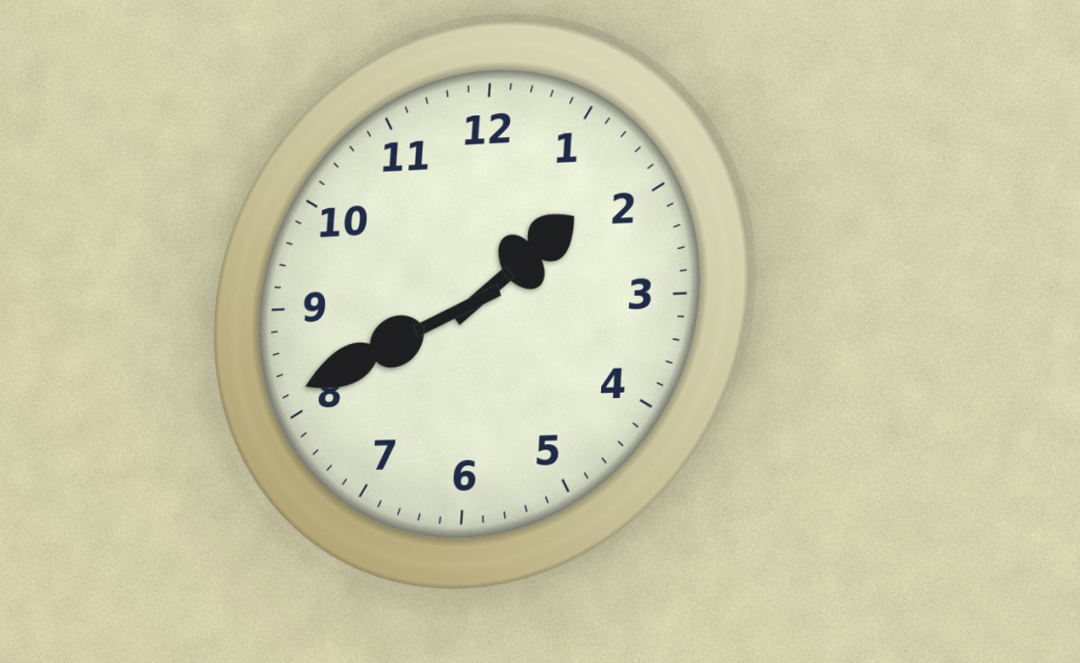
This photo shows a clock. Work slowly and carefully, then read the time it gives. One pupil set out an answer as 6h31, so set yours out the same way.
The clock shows 1h41
